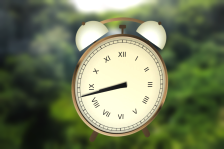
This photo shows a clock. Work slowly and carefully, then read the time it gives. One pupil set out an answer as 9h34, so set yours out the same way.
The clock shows 8h43
